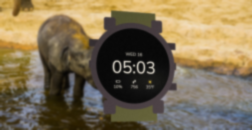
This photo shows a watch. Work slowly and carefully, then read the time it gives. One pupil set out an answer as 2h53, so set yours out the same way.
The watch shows 5h03
